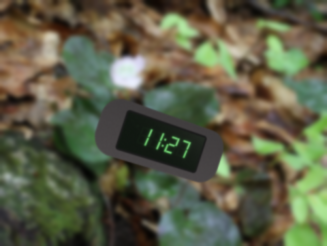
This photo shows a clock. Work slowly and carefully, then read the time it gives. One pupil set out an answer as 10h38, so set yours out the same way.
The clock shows 11h27
